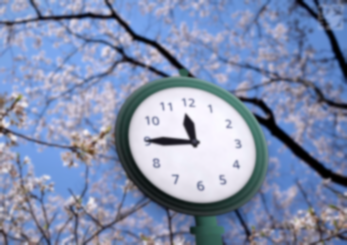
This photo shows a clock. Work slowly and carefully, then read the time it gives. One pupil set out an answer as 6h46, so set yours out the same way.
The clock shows 11h45
